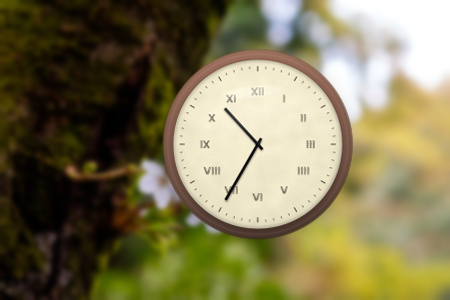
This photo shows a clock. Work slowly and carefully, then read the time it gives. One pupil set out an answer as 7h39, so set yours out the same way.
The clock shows 10h35
